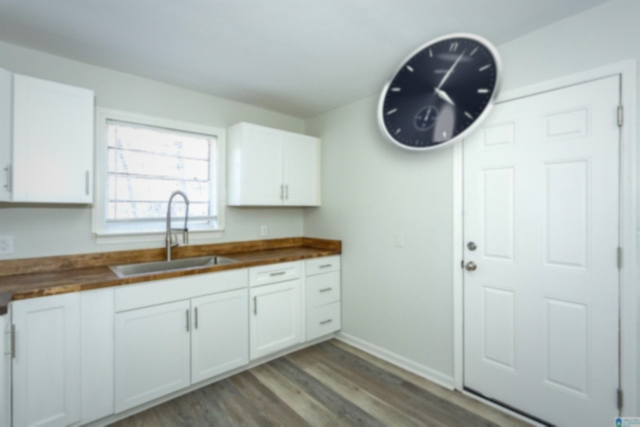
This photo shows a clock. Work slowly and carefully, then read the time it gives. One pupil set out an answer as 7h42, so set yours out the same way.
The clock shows 4h03
